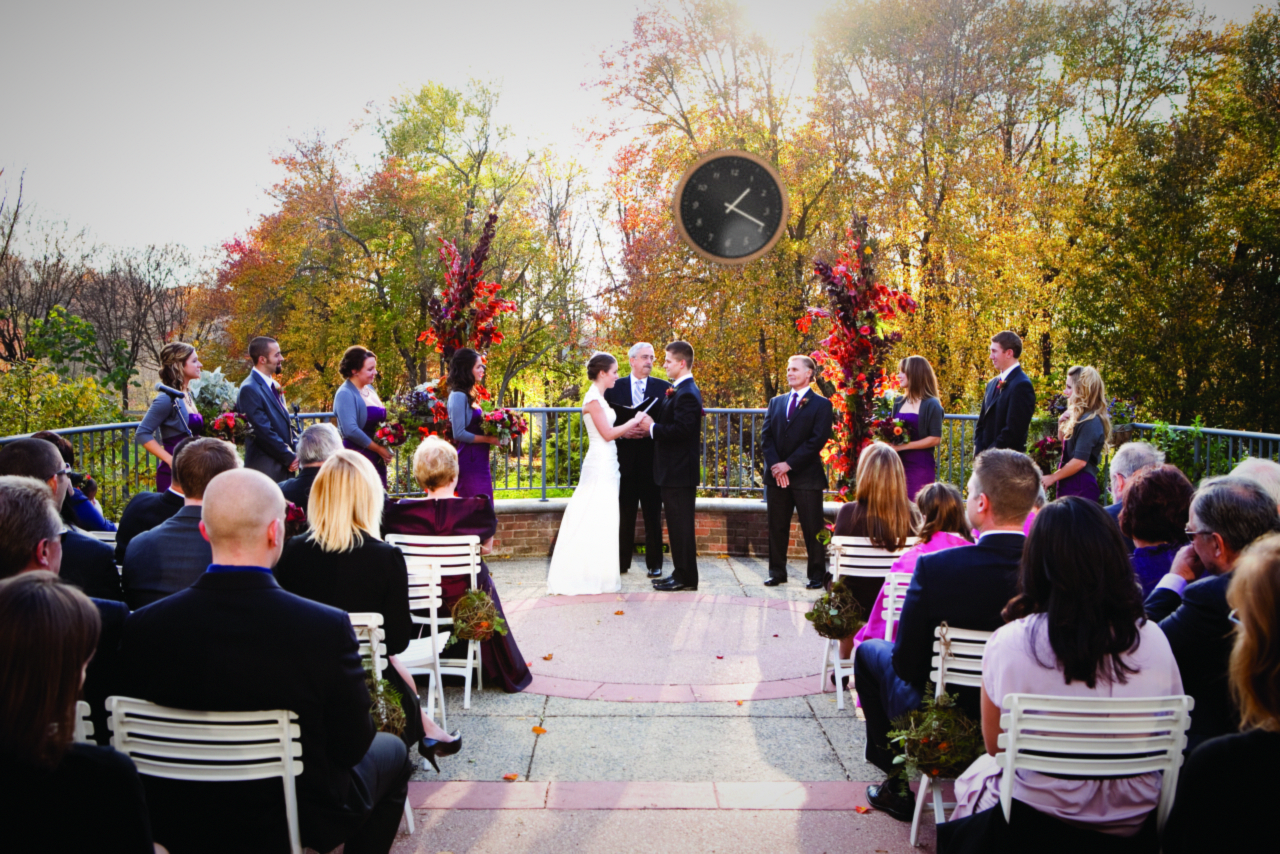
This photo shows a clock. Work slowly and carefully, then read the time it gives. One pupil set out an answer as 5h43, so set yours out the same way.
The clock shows 1h19
